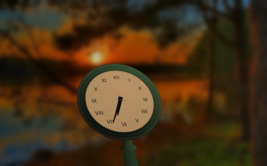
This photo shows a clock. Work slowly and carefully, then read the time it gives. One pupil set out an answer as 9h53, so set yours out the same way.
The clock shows 6h34
